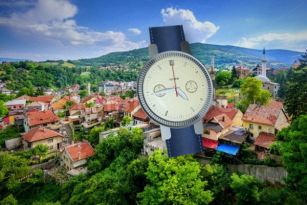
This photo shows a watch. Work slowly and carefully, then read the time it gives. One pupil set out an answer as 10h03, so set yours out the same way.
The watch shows 4h44
